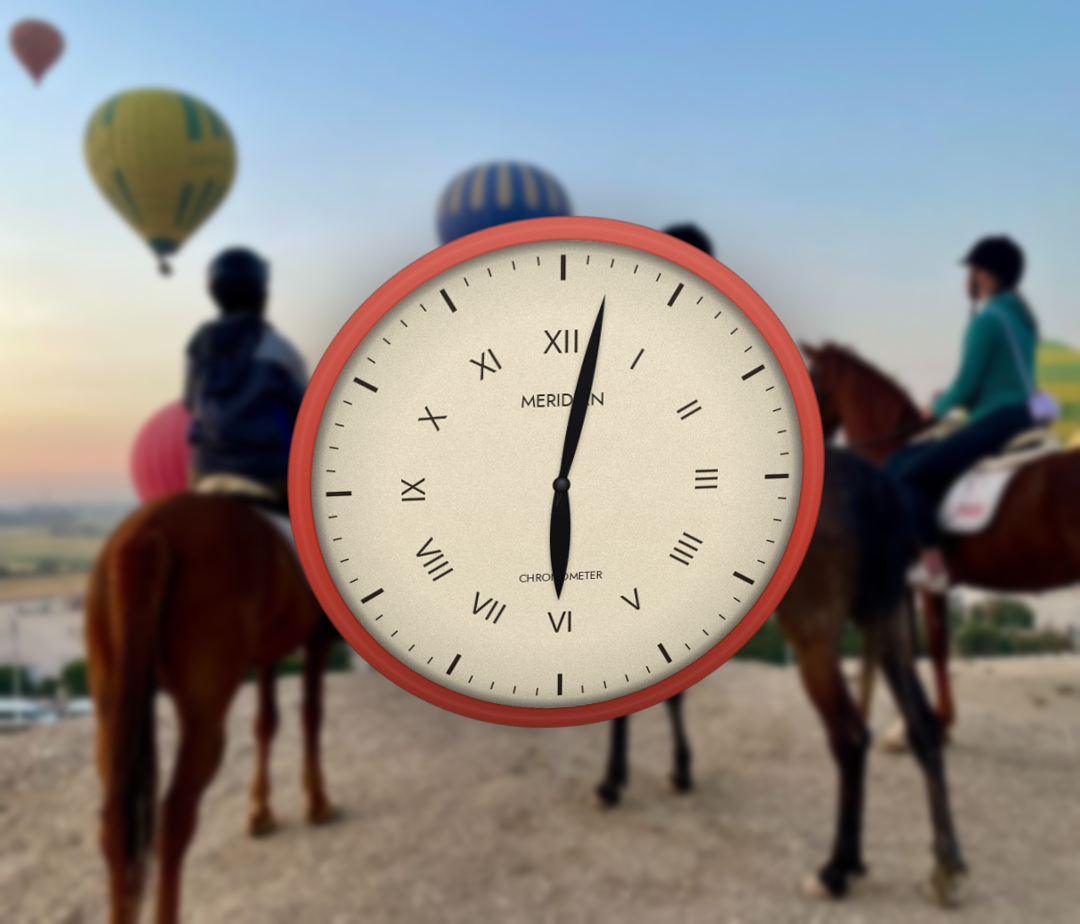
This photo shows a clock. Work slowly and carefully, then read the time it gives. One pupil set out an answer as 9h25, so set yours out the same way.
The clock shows 6h02
